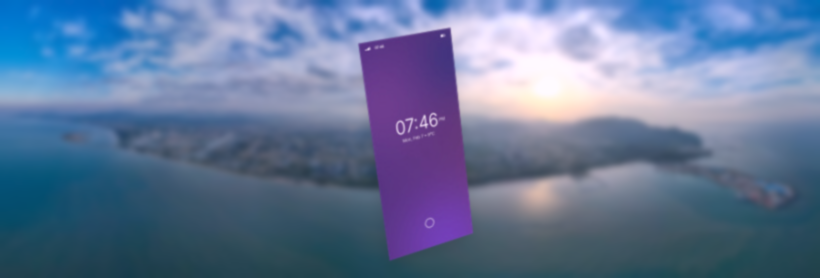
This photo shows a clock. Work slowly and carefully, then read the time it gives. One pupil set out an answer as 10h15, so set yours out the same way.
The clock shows 7h46
